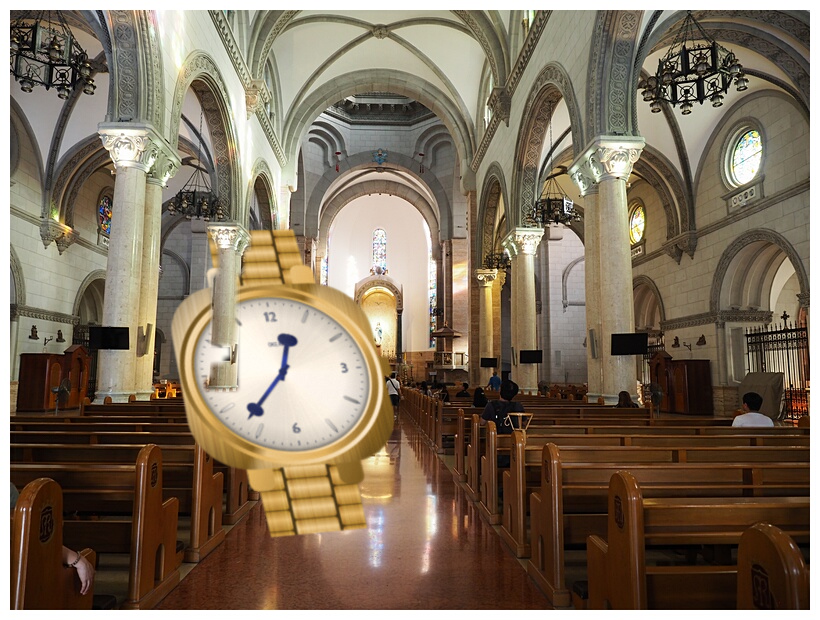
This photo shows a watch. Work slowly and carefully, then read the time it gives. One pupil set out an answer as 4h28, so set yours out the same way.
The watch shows 12h37
